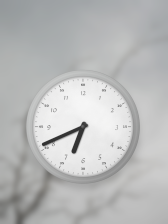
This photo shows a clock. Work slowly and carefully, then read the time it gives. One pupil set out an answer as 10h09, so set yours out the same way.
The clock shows 6h41
